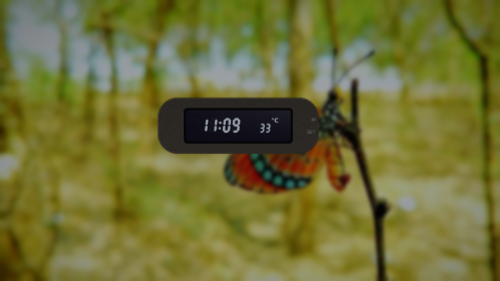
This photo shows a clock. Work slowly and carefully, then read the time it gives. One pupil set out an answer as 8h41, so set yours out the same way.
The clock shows 11h09
